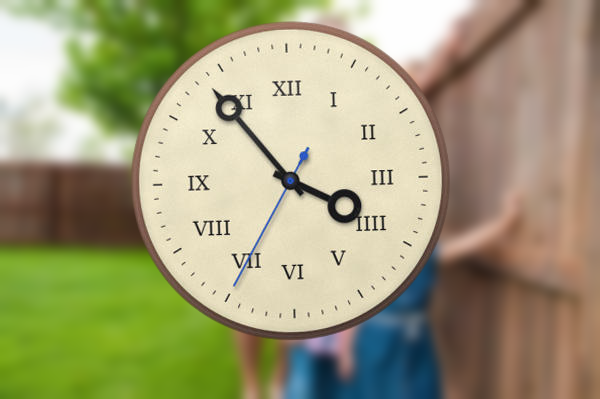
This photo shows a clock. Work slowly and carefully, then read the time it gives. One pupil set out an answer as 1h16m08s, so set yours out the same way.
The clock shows 3h53m35s
